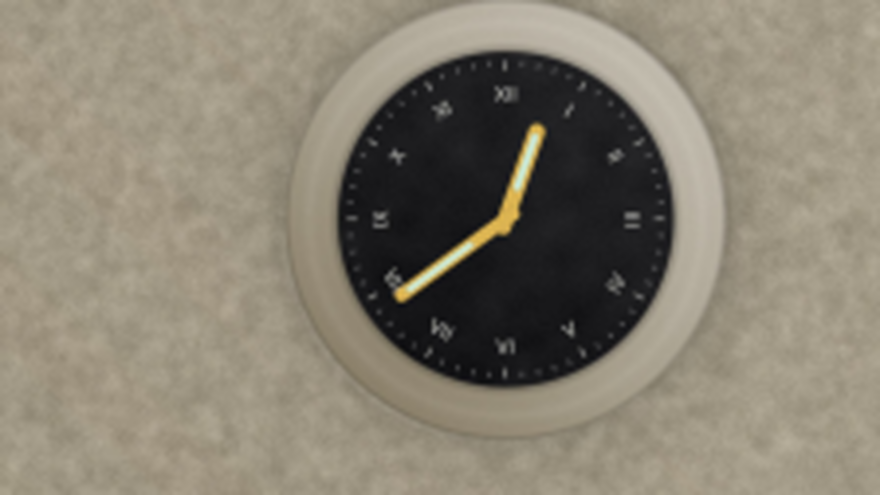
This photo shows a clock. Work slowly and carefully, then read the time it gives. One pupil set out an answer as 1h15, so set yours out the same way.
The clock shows 12h39
